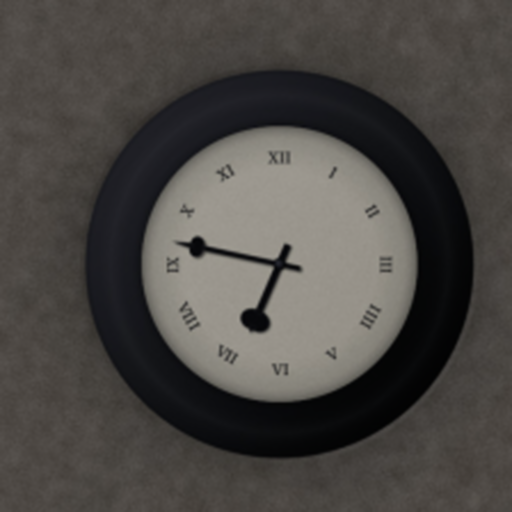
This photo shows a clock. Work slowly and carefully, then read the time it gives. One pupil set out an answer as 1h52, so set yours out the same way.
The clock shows 6h47
